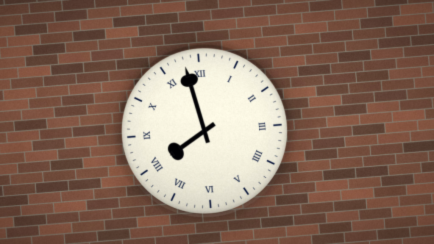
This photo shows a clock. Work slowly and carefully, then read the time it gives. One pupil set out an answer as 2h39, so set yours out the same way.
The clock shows 7h58
